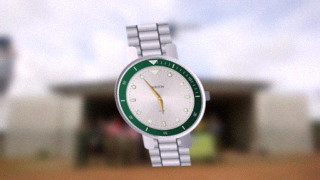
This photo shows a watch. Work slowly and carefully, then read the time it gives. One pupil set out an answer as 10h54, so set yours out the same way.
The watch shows 5h55
